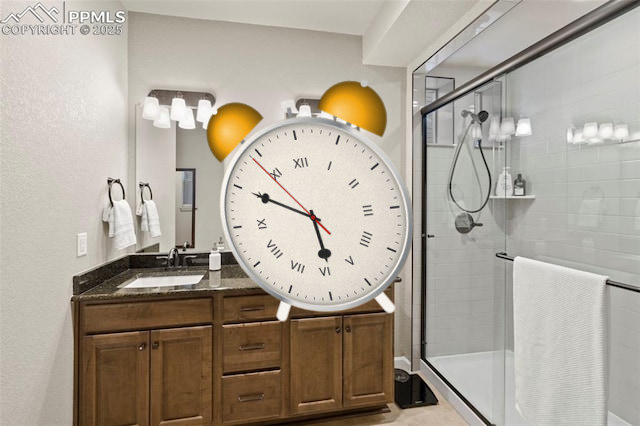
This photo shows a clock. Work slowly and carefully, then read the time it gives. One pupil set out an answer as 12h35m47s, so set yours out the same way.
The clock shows 5h49m54s
